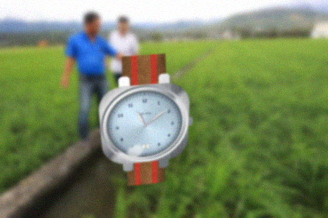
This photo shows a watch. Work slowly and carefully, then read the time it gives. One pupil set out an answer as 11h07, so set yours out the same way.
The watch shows 11h09
